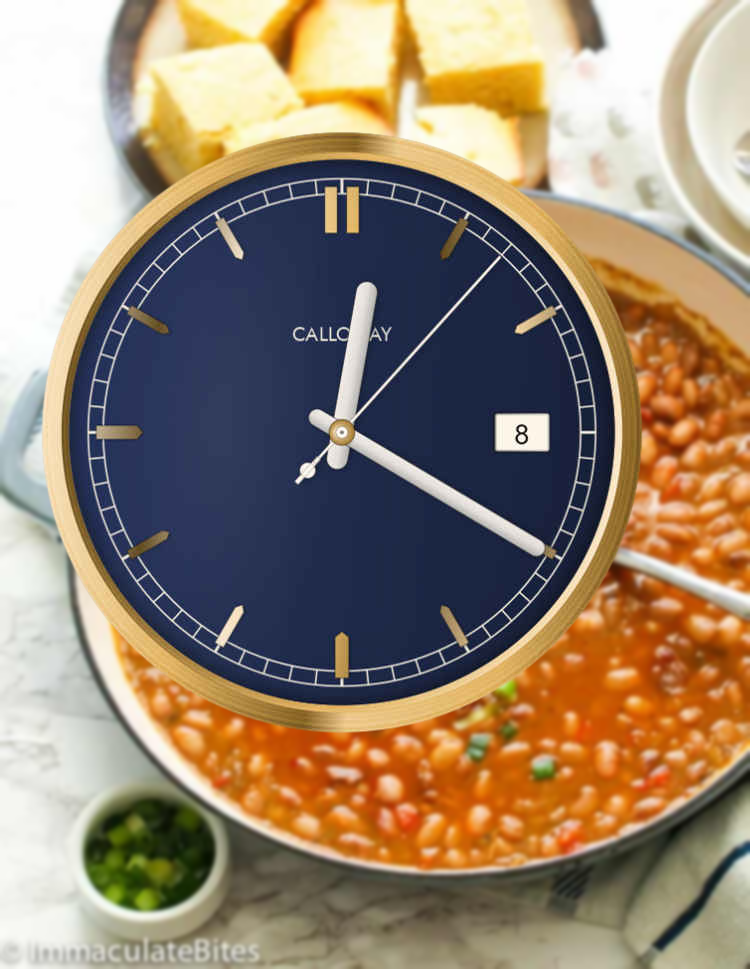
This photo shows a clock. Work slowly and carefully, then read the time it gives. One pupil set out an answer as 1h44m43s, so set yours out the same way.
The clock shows 12h20m07s
